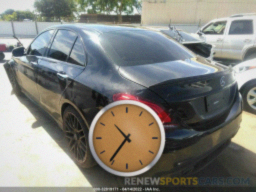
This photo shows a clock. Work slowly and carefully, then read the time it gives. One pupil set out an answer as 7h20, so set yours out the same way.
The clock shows 10h36
